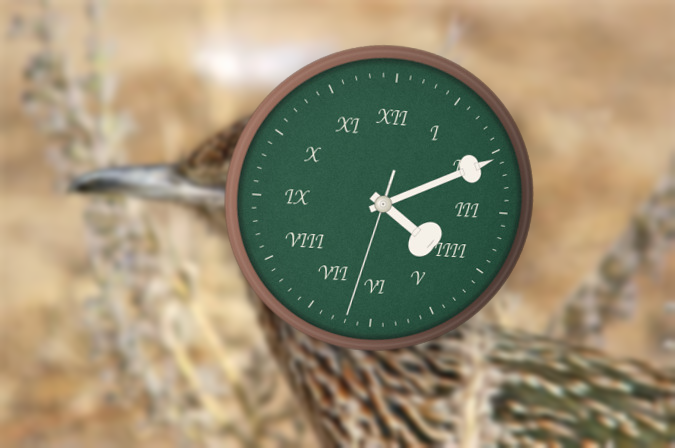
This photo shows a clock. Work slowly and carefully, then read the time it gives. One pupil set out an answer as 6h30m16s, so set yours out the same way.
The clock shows 4h10m32s
